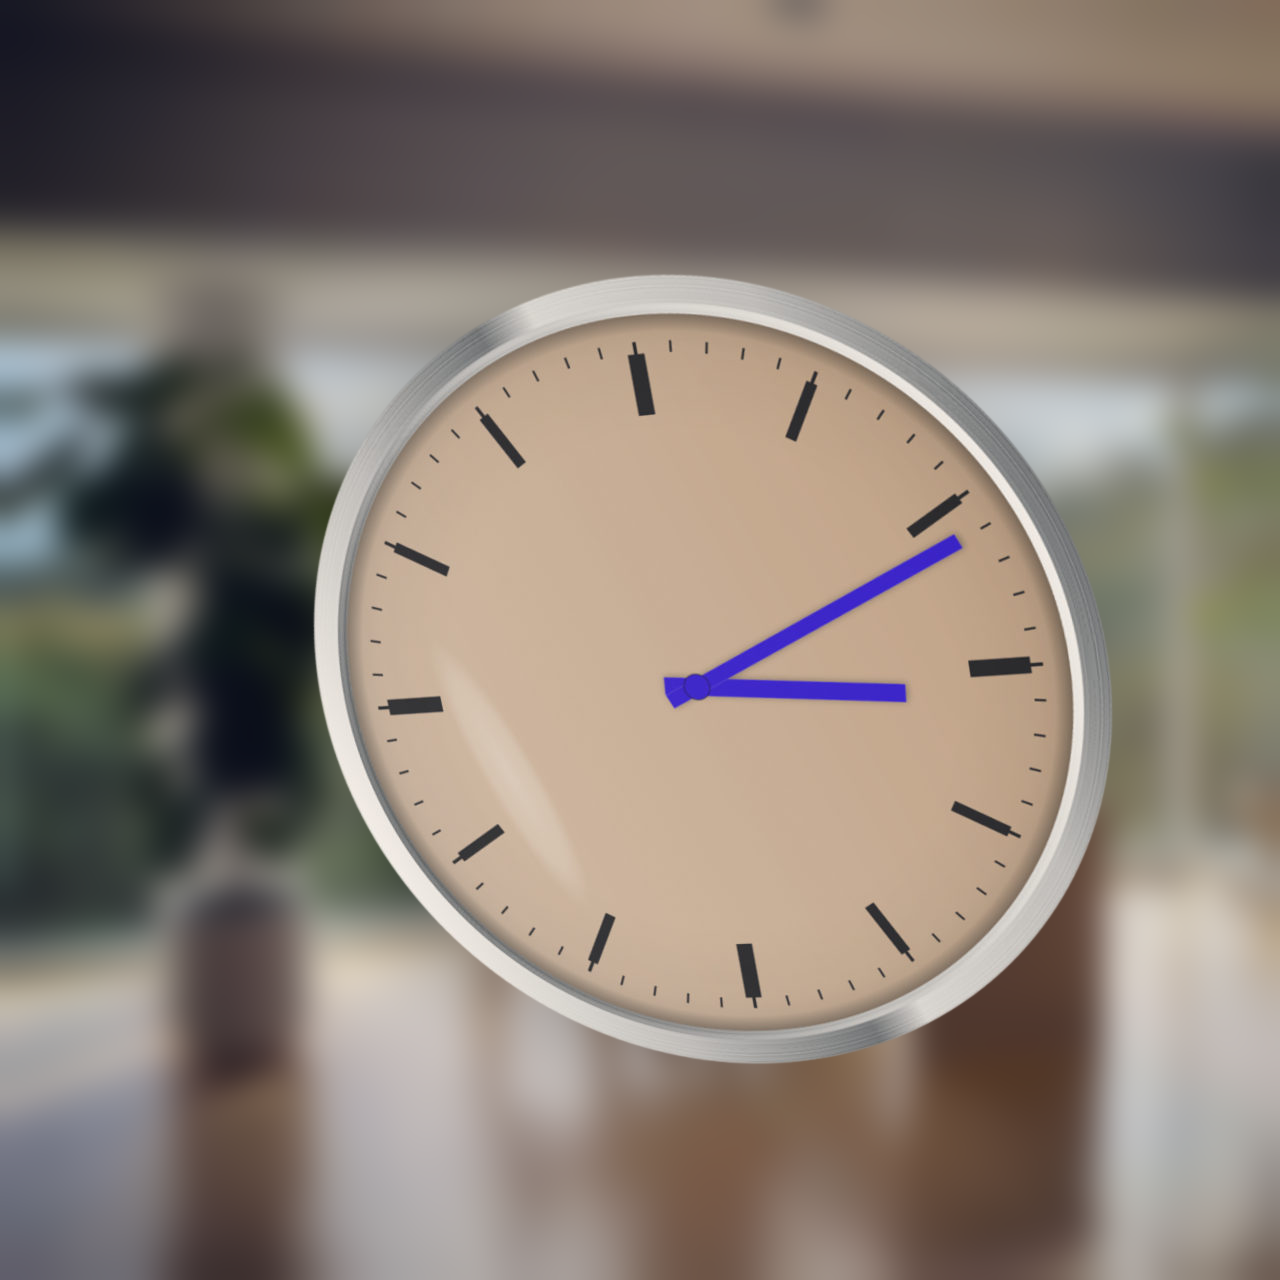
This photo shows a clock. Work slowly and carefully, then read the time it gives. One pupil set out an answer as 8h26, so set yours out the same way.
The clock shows 3h11
